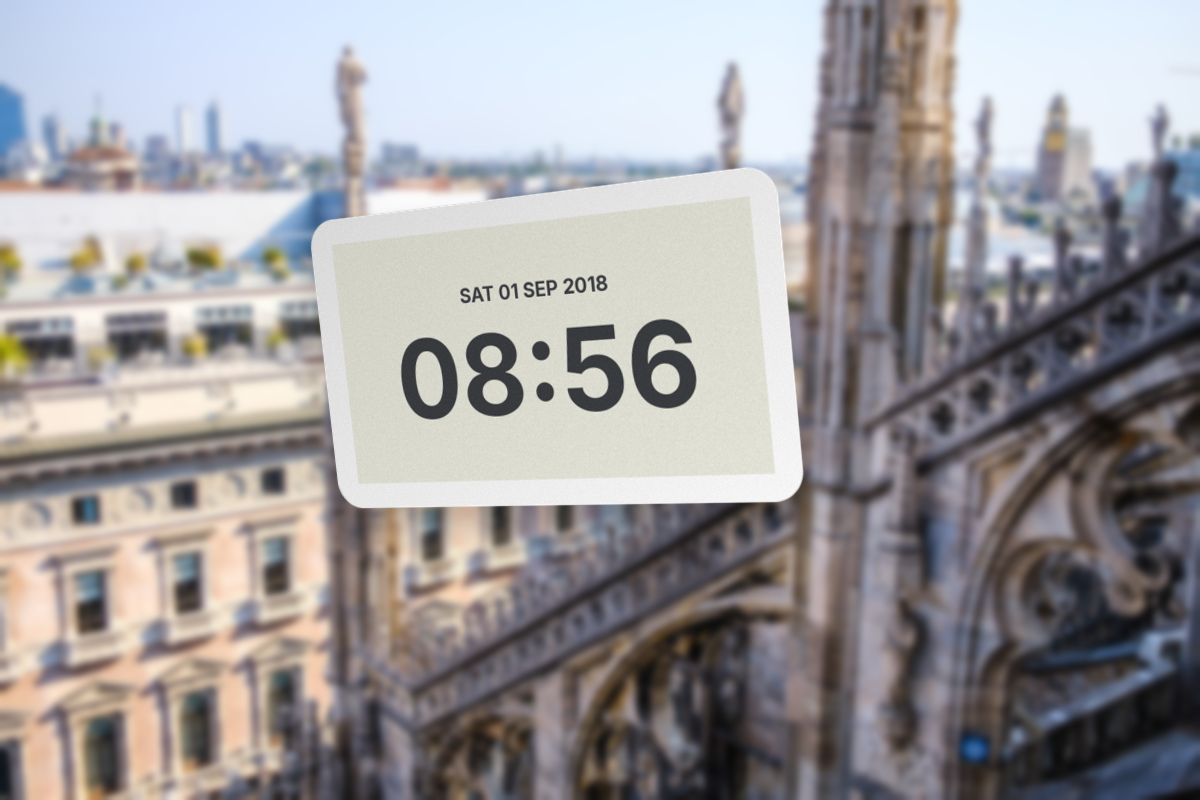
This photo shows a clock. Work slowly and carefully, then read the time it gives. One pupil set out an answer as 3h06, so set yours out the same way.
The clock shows 8h56
